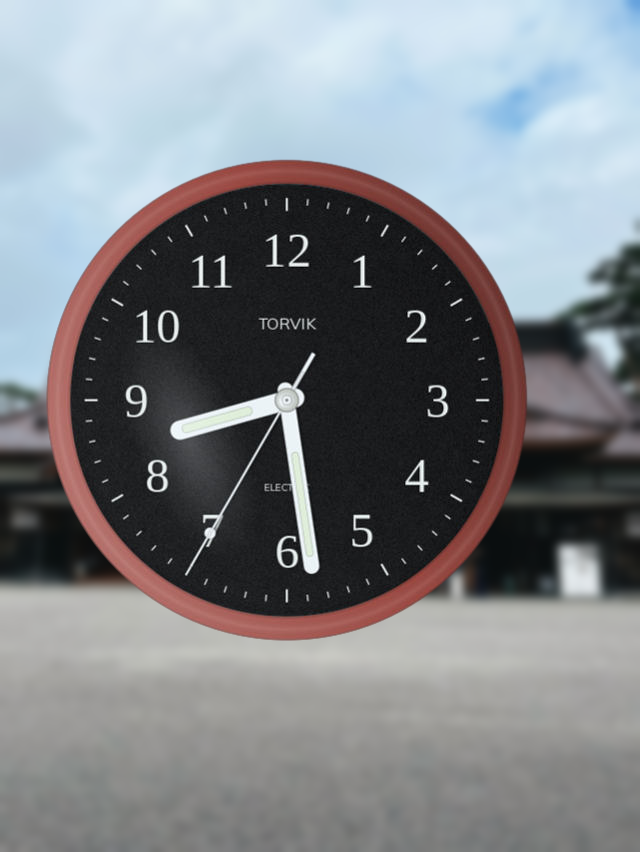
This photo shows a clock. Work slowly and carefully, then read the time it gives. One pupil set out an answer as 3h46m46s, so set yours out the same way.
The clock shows 8h28m35s
